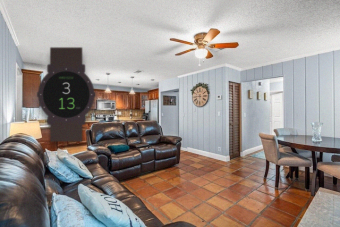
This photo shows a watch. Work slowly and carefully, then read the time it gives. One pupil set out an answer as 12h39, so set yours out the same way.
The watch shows 3h13
